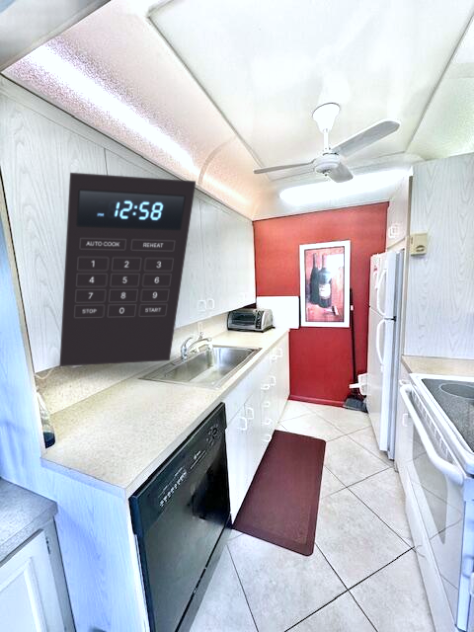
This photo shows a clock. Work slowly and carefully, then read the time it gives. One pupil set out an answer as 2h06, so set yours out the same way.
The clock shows 12h58
